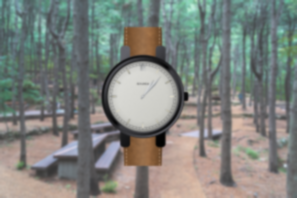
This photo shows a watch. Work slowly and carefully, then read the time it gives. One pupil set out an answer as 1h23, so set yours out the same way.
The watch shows 1h07
